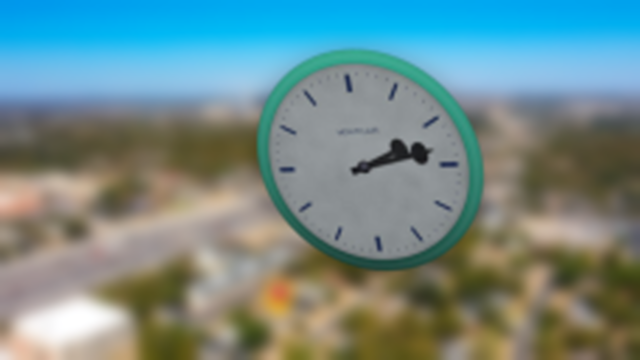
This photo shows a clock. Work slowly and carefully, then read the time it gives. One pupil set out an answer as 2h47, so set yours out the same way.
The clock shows 2h13
